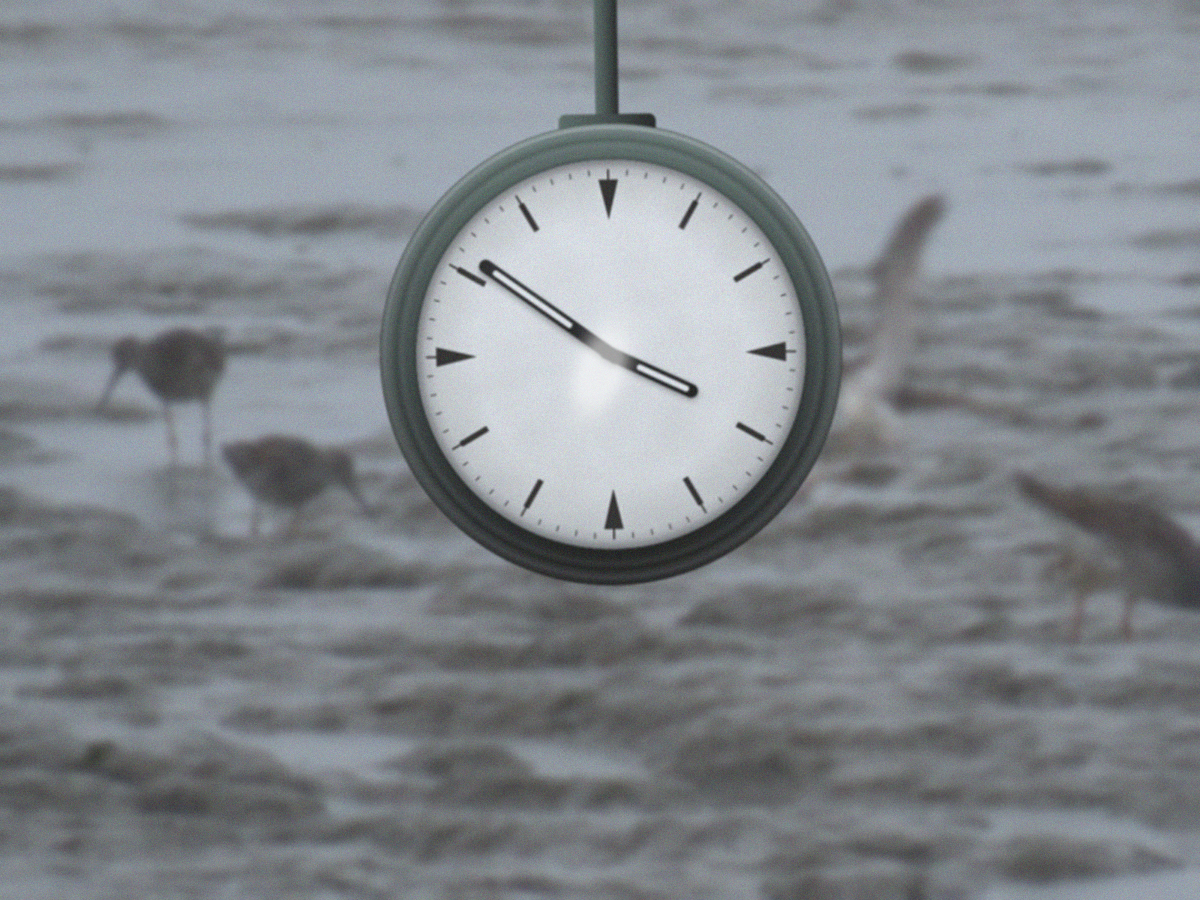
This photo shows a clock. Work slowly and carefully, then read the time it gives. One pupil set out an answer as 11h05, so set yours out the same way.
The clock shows 3h51
